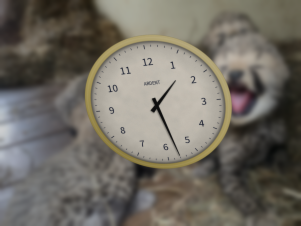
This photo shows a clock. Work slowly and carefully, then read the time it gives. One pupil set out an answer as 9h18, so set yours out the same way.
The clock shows 1h28
